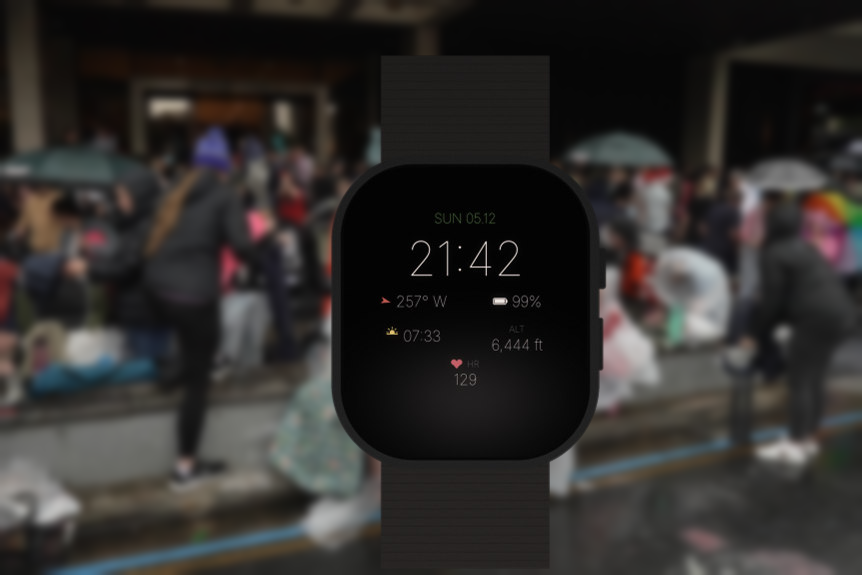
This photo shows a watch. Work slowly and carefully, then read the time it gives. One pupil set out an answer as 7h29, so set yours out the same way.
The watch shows 21h42
